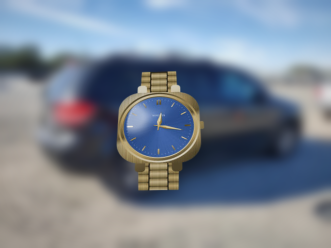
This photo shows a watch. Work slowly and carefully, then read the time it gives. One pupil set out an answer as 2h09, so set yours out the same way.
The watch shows 12h17
